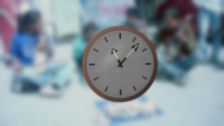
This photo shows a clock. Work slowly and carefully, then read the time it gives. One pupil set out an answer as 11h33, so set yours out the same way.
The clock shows 11h07
